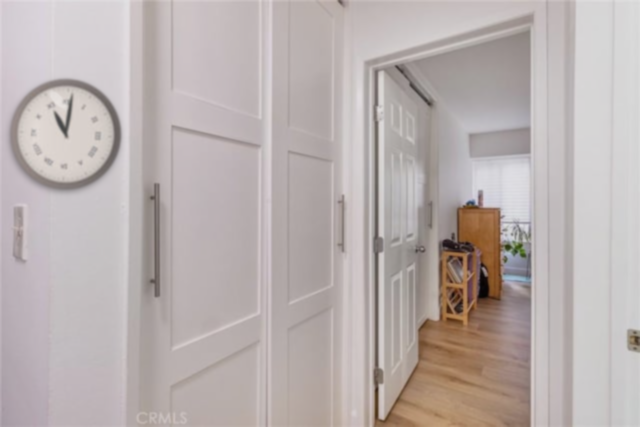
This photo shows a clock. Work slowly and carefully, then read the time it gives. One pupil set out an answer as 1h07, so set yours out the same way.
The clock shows 11h01
